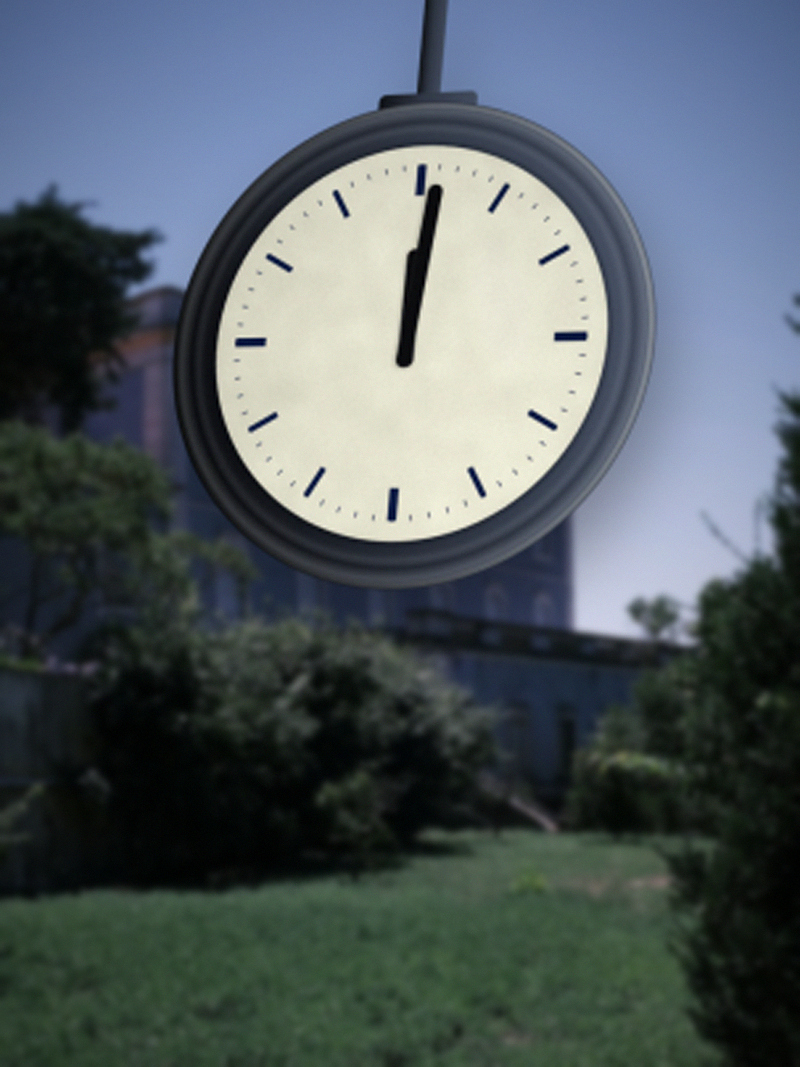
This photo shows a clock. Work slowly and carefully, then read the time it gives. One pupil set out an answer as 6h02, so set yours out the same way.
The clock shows 12h01
